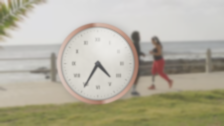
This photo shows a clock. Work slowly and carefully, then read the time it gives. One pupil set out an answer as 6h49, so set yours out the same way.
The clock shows 4h35
